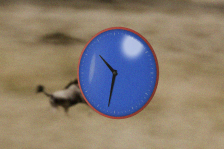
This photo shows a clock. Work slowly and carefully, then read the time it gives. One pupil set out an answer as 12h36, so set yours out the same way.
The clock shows 10h32
